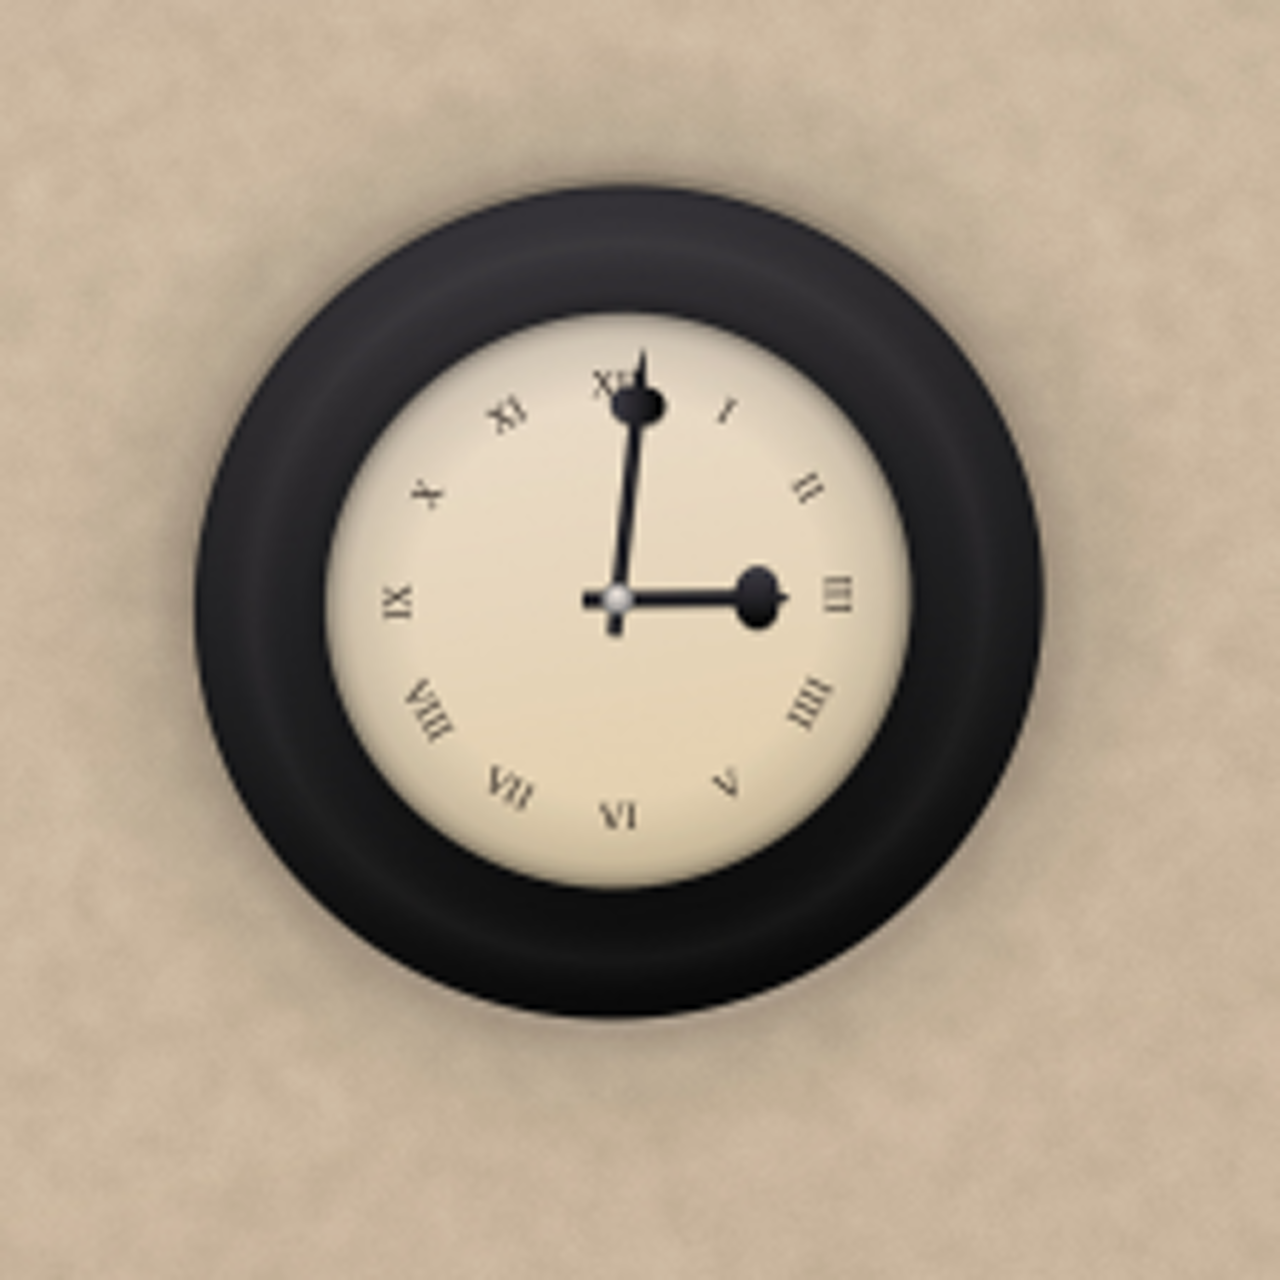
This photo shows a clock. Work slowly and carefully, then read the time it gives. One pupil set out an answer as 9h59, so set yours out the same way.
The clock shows 3h01
